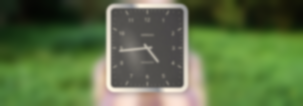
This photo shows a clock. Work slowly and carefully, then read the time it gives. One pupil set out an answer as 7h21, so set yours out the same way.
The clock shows 4h44
